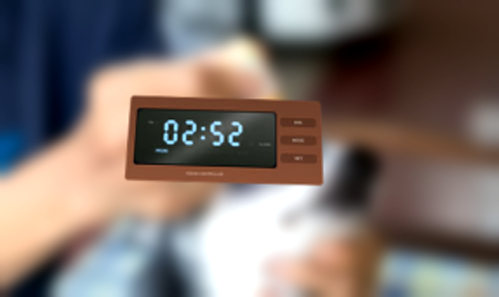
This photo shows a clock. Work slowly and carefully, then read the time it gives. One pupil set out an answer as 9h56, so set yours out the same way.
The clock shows 2h52
